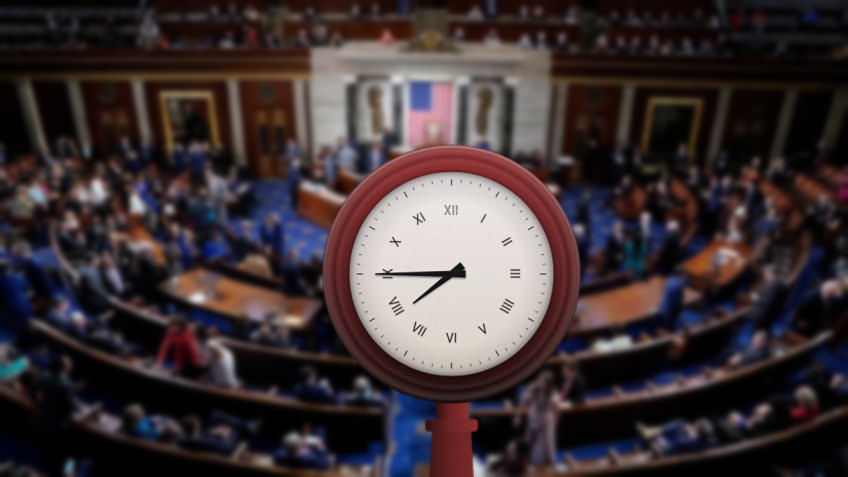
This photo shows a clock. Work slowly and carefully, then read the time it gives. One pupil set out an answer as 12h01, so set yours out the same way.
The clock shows 7h45
